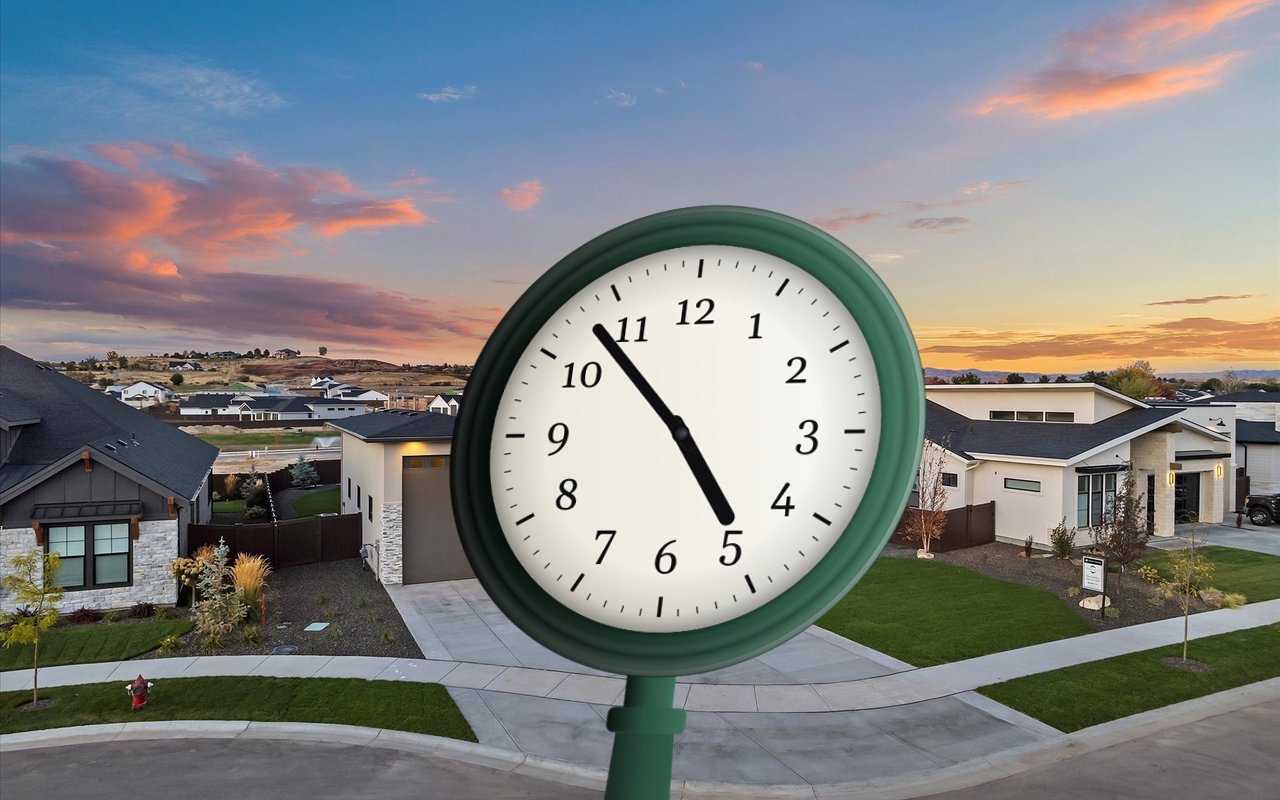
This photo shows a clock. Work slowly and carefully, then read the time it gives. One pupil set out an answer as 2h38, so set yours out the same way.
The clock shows 4h53
